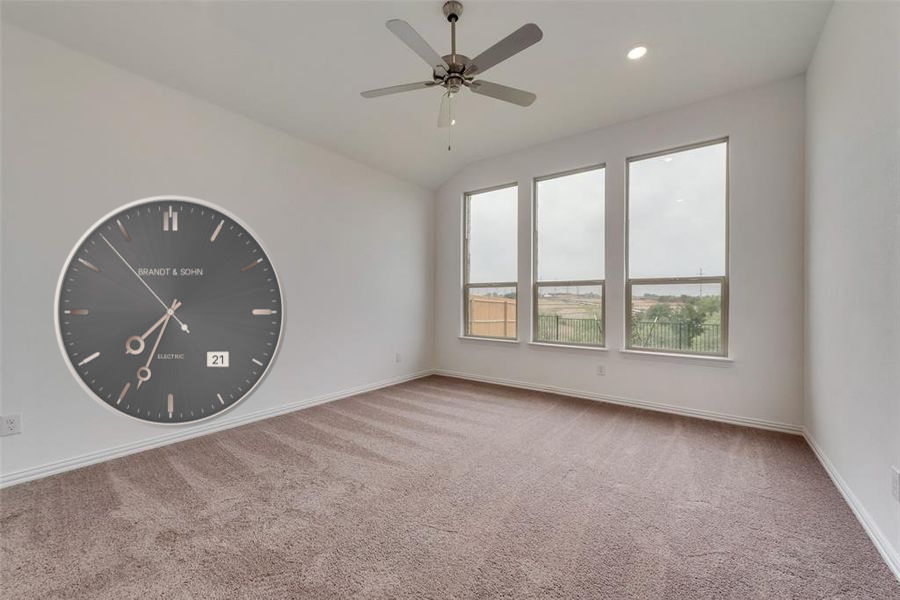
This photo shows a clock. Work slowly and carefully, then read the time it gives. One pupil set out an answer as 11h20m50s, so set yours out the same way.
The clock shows 7h33m53s
